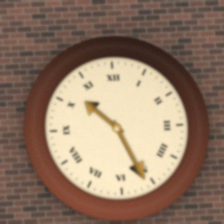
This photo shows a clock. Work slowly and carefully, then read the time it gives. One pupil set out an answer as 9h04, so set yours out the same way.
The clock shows 10h26
